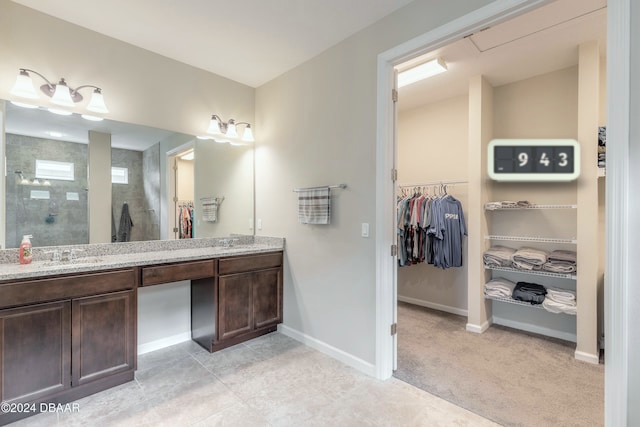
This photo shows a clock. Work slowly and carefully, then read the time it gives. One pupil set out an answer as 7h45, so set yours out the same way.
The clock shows 9h43
